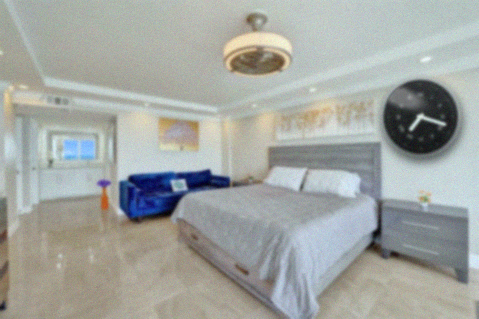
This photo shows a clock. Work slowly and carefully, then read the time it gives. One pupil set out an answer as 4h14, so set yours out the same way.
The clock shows 7h18
